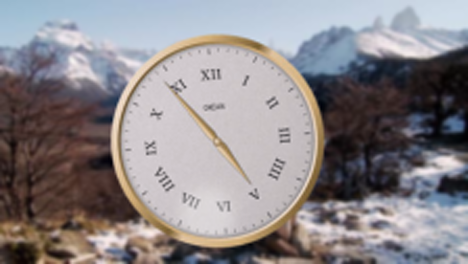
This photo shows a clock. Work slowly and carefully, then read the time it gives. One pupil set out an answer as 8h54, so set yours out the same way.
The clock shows 4h54
